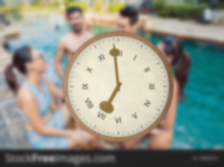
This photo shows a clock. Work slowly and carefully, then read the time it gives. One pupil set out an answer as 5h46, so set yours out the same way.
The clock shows 6h59
